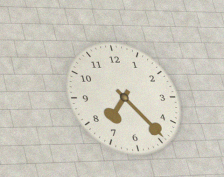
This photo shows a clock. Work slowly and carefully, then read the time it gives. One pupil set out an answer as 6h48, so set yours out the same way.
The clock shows 7h24
